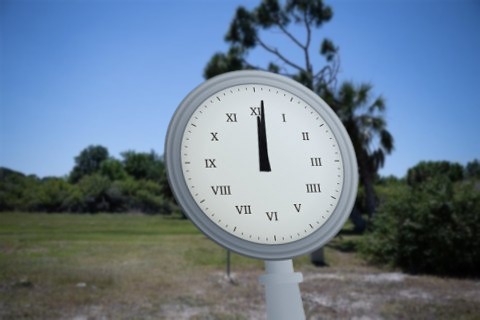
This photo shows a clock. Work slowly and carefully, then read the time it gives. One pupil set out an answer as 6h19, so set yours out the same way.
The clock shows 12h01
